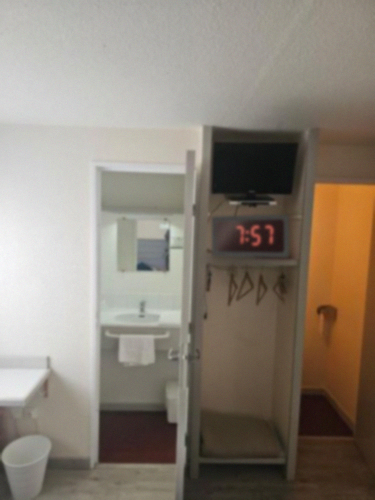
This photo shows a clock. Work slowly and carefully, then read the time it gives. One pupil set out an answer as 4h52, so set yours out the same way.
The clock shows 7h57
